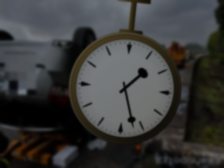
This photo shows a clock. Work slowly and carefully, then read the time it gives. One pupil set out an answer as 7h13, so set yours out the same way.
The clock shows 1h27
